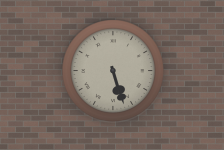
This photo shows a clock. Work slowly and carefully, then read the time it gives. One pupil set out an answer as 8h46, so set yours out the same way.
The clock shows 5h27
